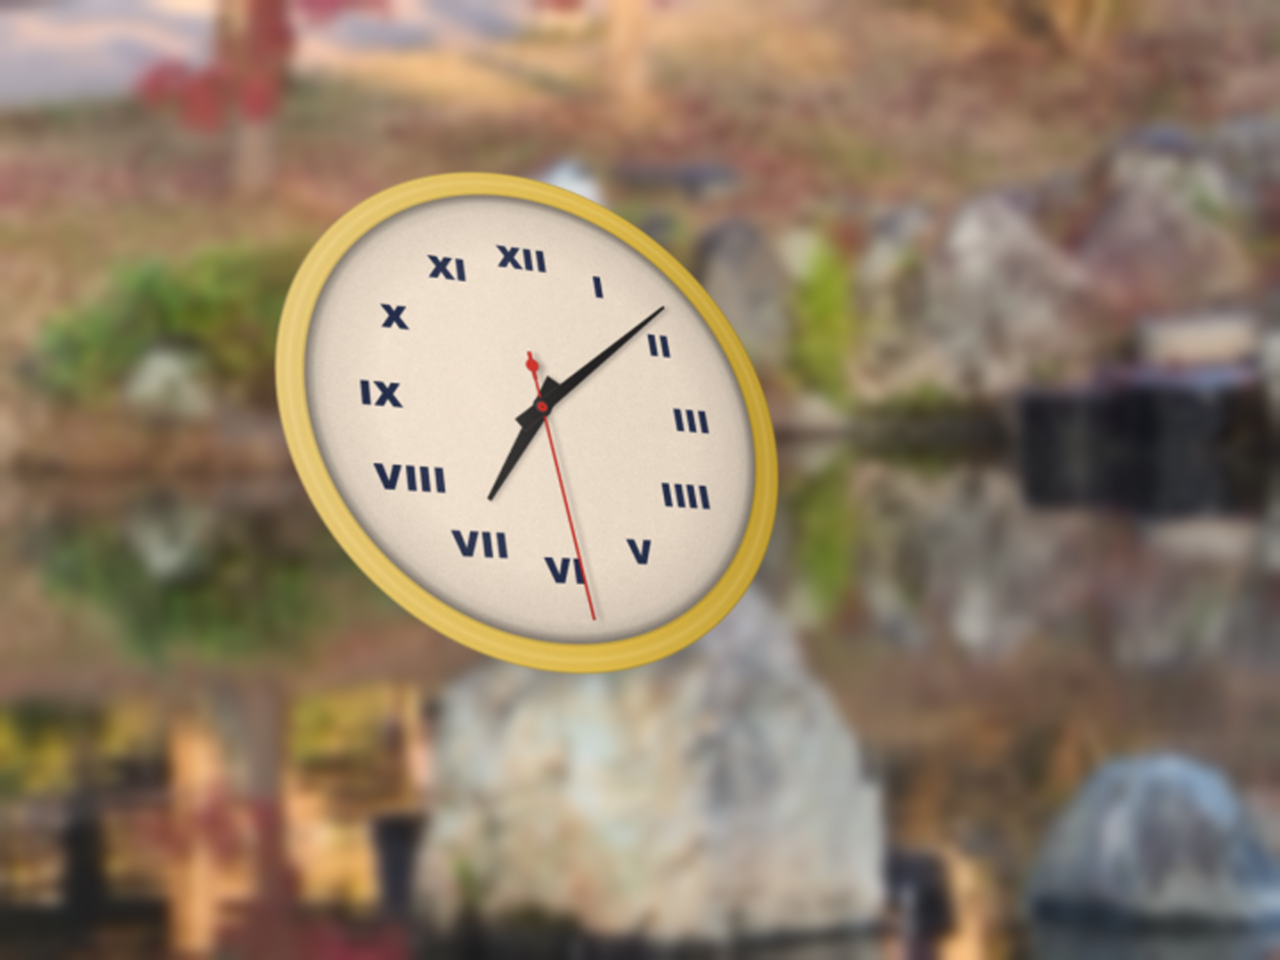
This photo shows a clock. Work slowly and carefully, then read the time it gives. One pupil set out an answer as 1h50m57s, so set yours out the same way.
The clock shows 7h08m29s
